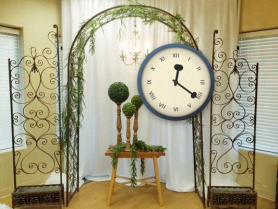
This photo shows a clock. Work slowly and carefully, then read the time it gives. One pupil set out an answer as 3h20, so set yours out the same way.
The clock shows 12h21
